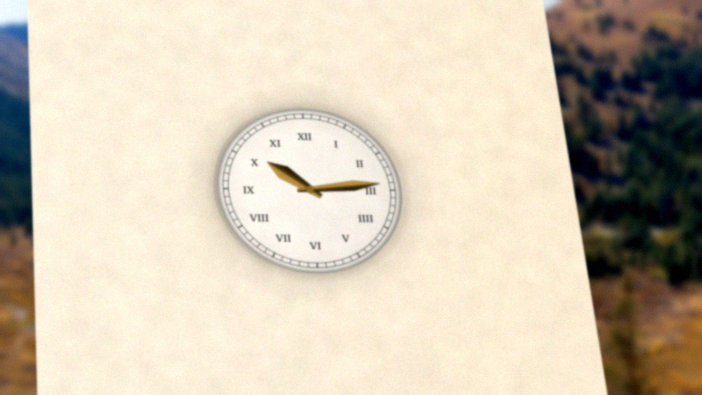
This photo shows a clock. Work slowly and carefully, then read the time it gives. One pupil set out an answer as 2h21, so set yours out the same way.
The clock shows 10h14
